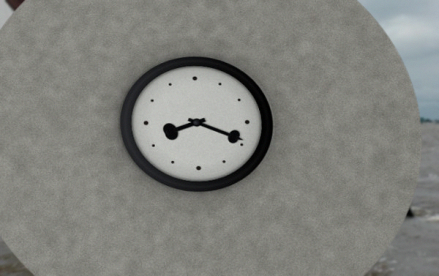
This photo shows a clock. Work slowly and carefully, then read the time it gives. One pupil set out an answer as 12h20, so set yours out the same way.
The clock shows 8h19
